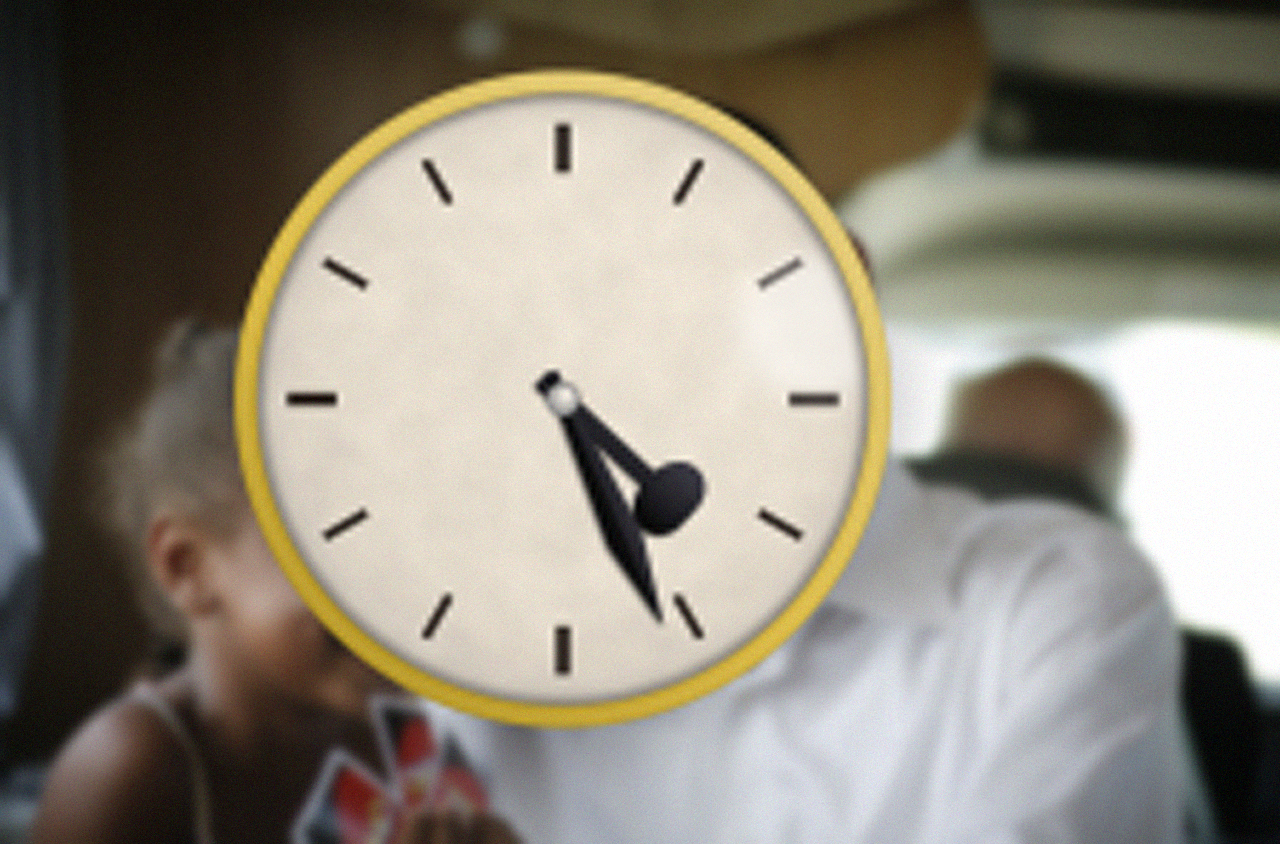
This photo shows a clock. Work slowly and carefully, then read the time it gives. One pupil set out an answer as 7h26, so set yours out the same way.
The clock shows 4h26
